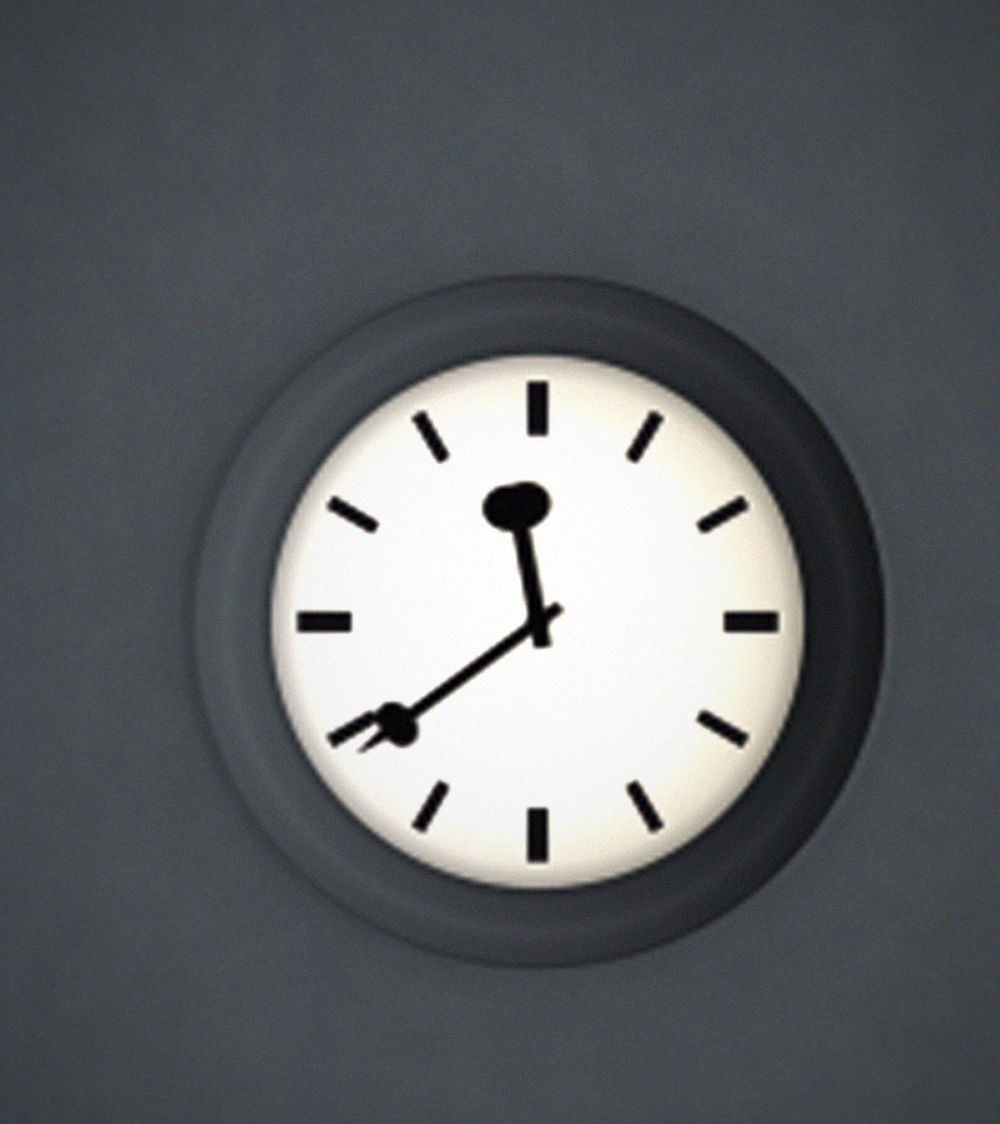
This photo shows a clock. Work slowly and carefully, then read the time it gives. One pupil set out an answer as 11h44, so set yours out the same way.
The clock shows 11h39
